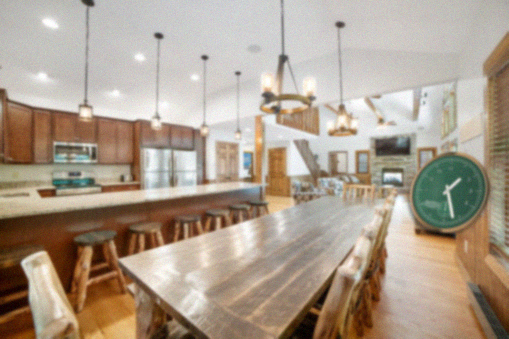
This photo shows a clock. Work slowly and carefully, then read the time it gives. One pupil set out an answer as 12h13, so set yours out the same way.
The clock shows 1h27
